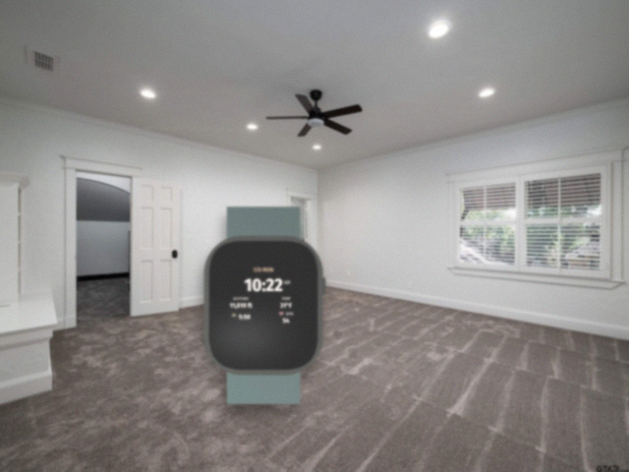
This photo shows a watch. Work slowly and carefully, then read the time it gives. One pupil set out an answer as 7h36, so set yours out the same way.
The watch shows 10h22
